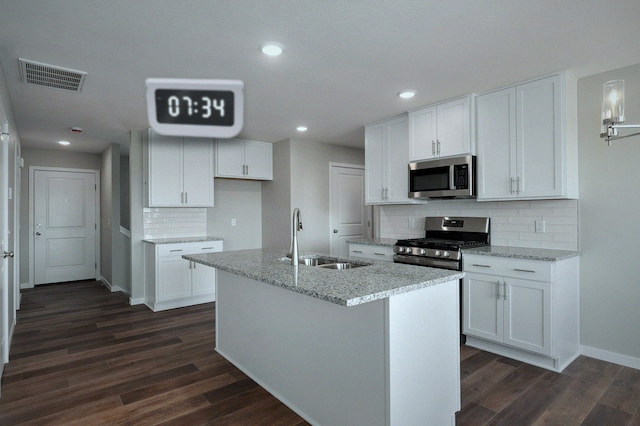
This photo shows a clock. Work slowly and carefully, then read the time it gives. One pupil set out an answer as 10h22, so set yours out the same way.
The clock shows 7h34
